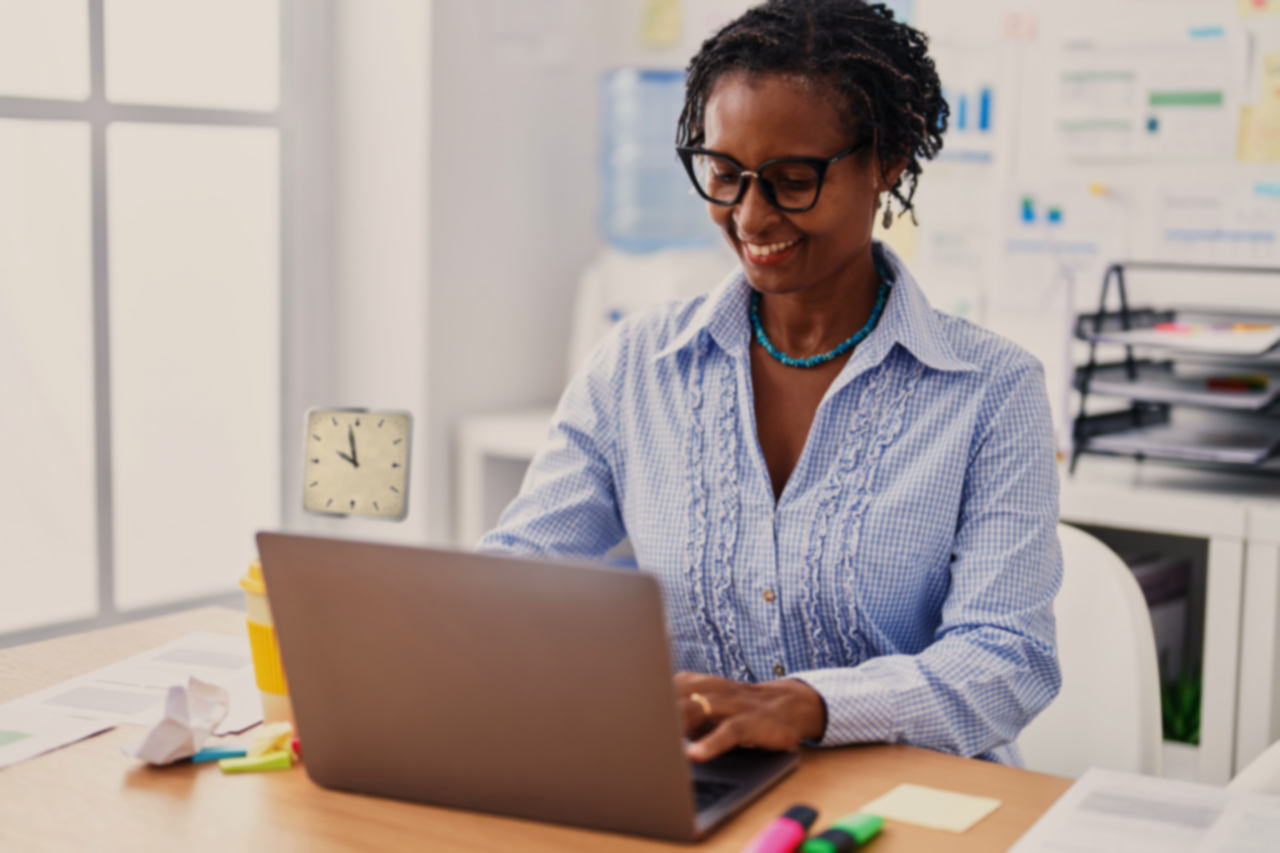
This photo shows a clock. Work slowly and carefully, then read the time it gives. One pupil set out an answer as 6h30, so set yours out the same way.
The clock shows 9h58
